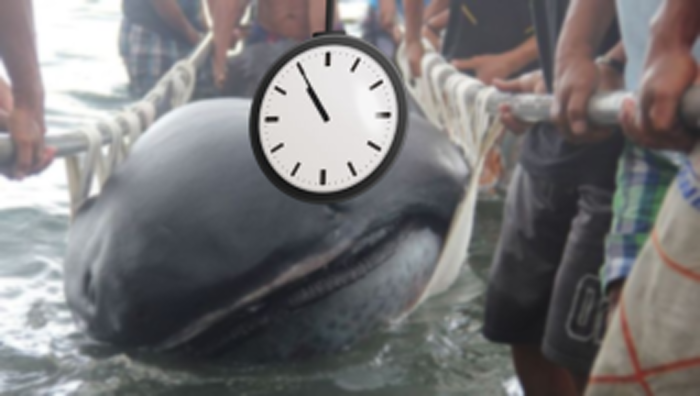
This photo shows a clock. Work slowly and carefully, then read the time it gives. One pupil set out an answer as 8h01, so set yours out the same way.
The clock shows 10h55
